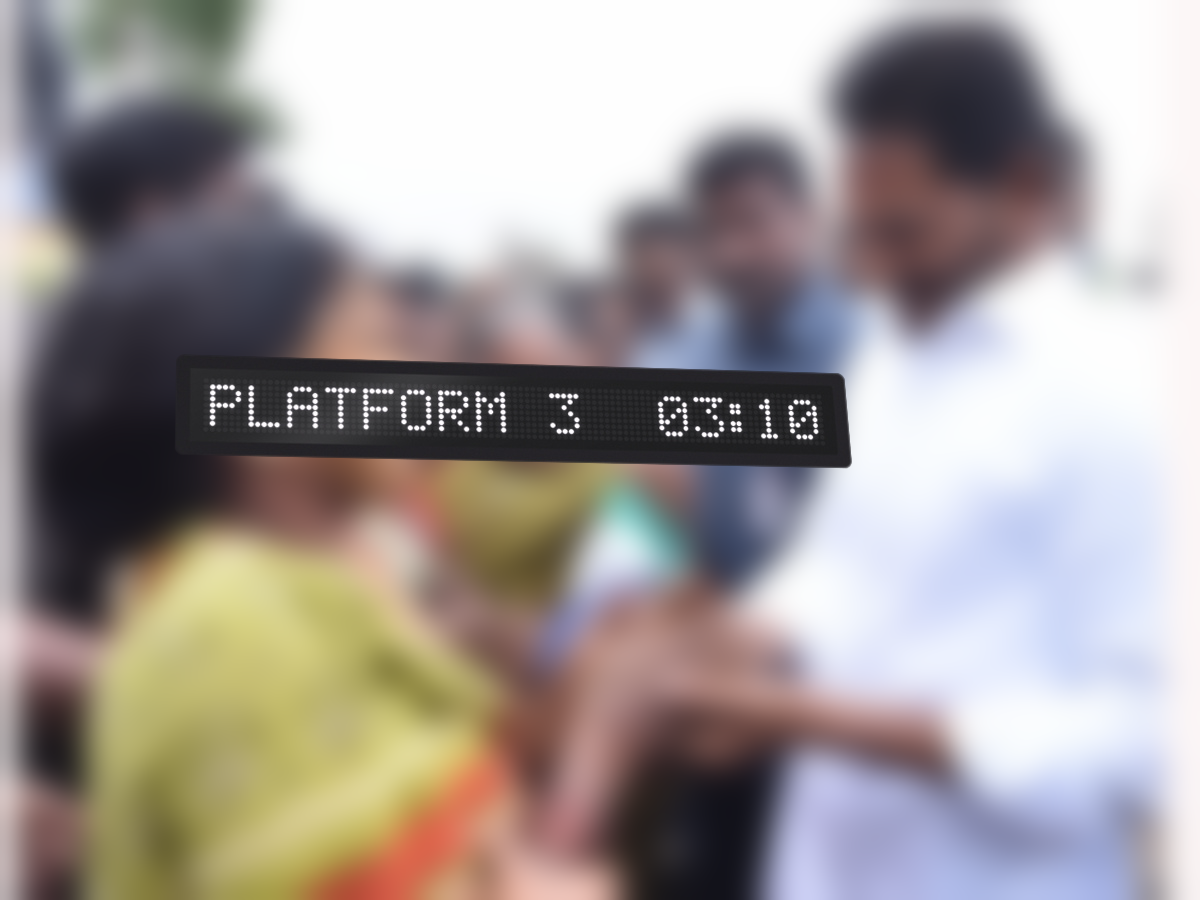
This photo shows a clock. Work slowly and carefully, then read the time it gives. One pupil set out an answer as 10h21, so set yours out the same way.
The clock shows 3h10
